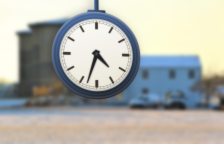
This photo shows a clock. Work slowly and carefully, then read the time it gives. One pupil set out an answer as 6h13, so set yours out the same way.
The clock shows 4h33
